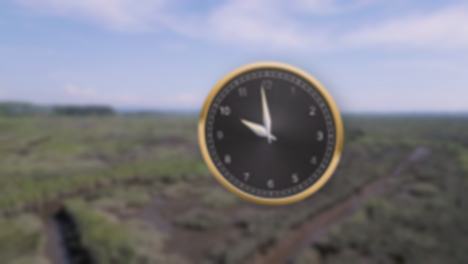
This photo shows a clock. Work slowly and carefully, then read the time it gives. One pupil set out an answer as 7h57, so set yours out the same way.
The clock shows 9h59
